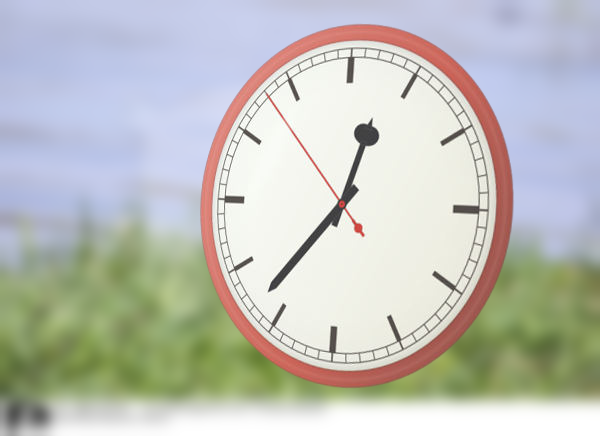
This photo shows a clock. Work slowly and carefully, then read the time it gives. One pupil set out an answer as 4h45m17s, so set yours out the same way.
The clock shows 12h36m53s
